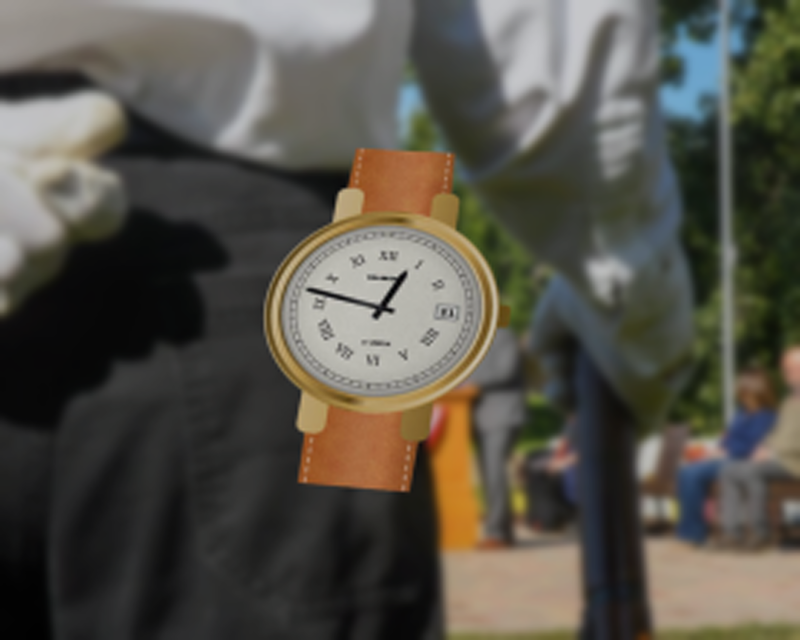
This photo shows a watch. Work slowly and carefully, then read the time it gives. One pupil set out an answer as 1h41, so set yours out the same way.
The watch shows 12h47
